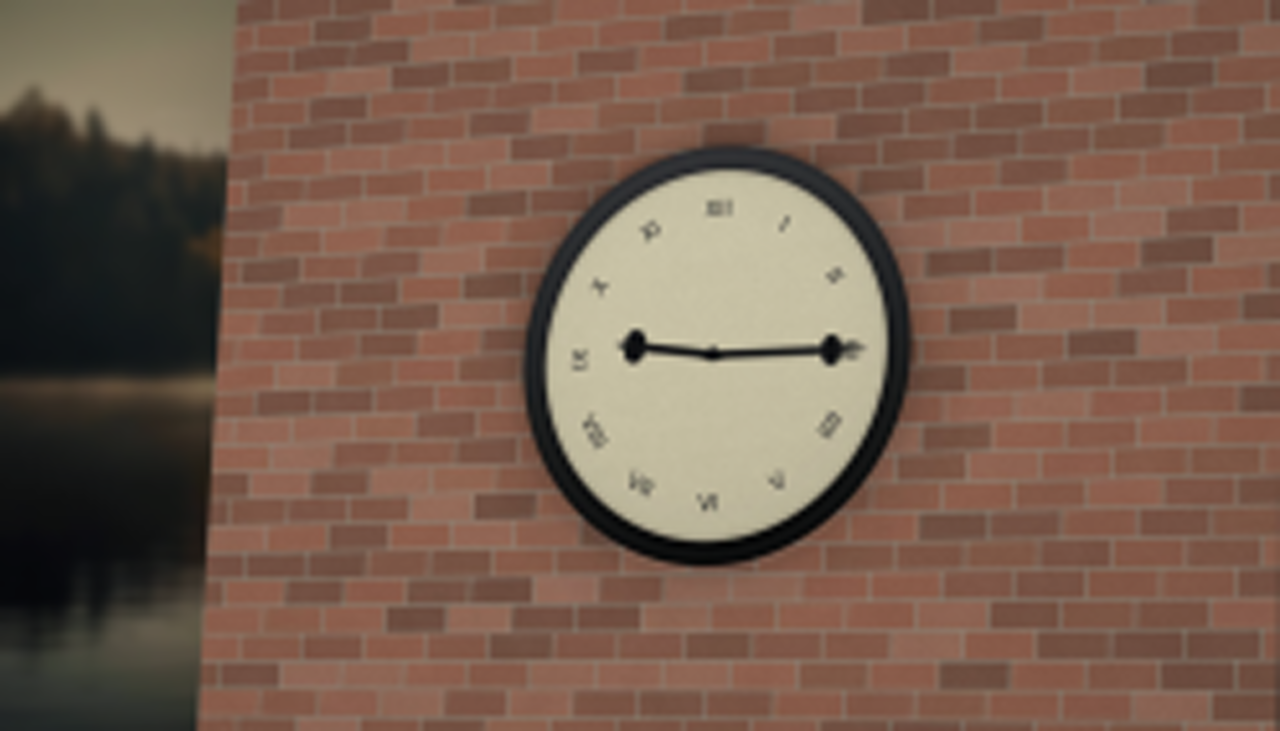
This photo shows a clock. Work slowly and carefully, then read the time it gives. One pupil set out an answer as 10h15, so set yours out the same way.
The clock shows 9h15
